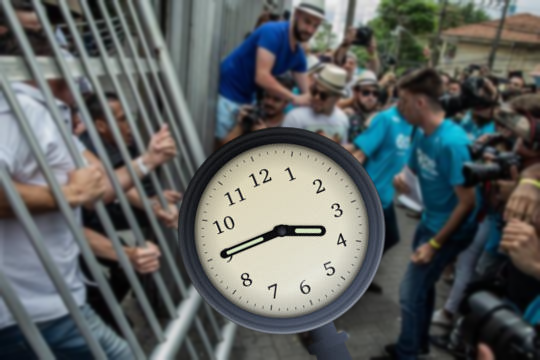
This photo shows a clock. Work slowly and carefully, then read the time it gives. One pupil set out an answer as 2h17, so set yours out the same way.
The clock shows 3h45
